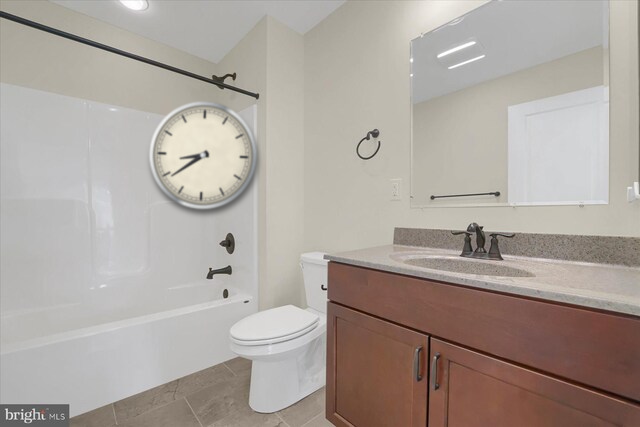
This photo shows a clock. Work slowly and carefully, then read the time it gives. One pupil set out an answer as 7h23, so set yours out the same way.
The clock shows 8h39
